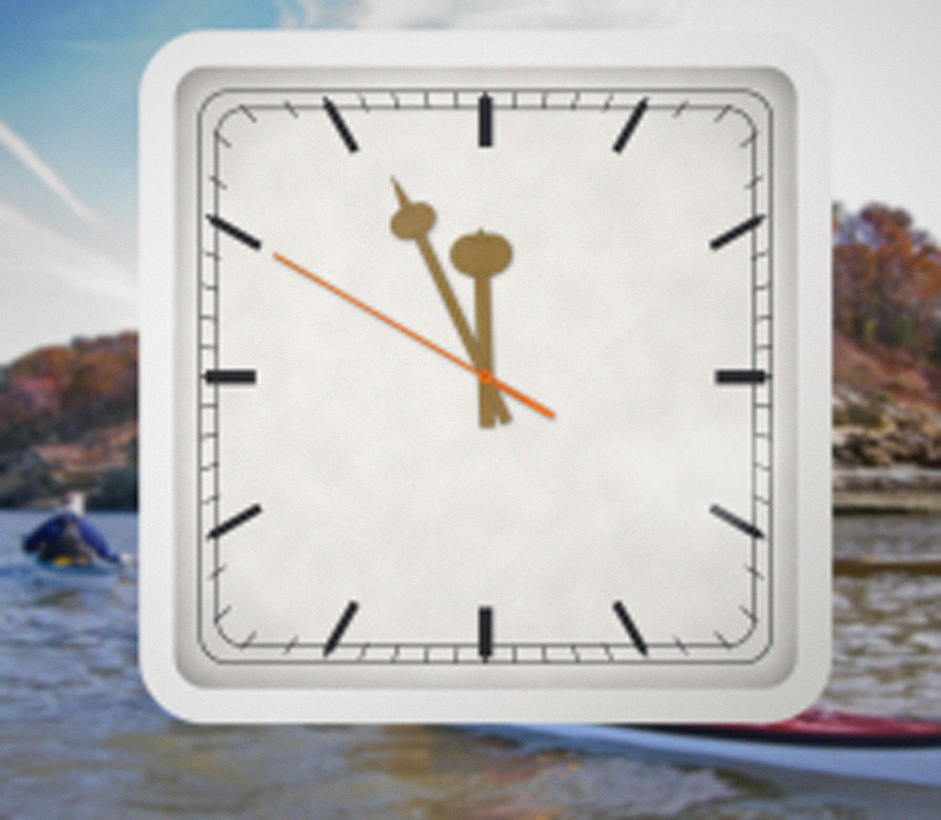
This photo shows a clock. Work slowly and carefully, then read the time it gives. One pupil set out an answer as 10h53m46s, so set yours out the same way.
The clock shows 11h55m50s
